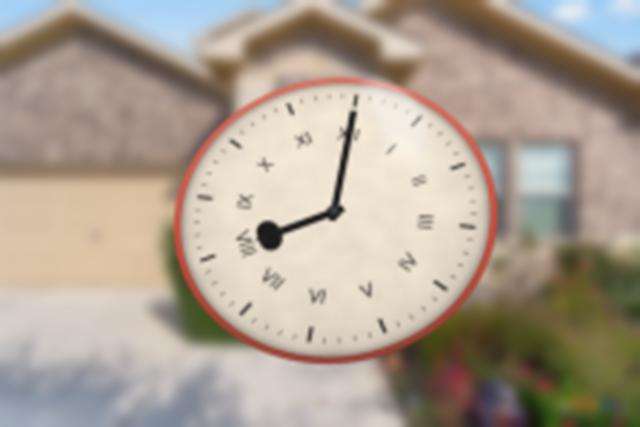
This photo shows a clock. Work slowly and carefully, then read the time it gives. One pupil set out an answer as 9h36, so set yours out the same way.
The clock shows 8h00
